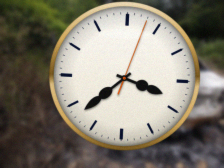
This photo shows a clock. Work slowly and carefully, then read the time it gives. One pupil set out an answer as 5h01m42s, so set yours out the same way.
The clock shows 3h38m03s
